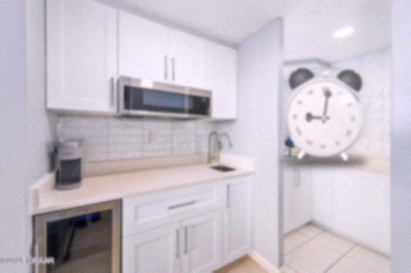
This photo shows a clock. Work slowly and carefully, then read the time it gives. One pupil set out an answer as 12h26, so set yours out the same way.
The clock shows 9h01
